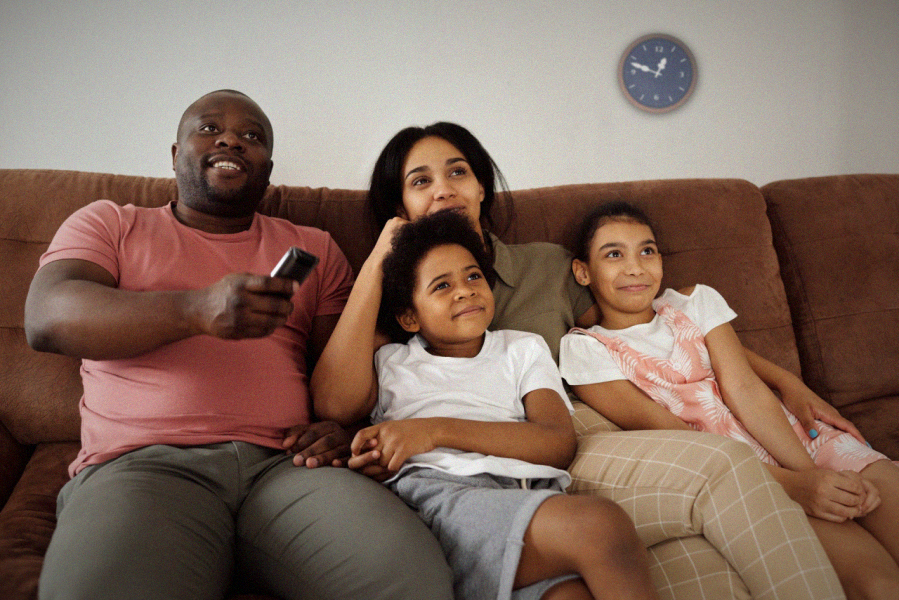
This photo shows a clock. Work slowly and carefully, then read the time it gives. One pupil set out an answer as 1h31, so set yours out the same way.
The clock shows 12h48
